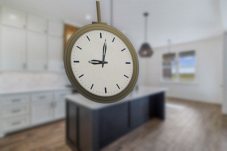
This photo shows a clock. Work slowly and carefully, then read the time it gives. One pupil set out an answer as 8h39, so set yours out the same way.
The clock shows 9h02
